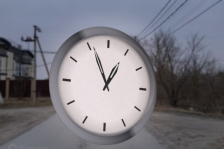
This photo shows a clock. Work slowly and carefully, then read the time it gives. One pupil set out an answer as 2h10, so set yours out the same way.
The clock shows 12h56
